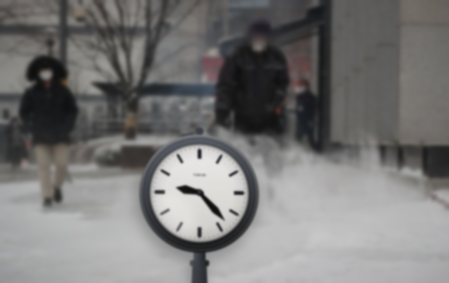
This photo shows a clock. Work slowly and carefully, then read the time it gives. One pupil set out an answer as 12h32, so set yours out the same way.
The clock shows 9h23
